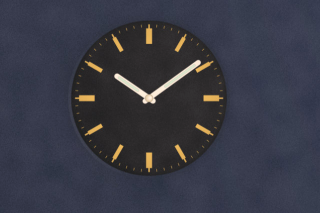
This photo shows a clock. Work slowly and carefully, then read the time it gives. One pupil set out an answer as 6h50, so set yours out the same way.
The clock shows 10h09
